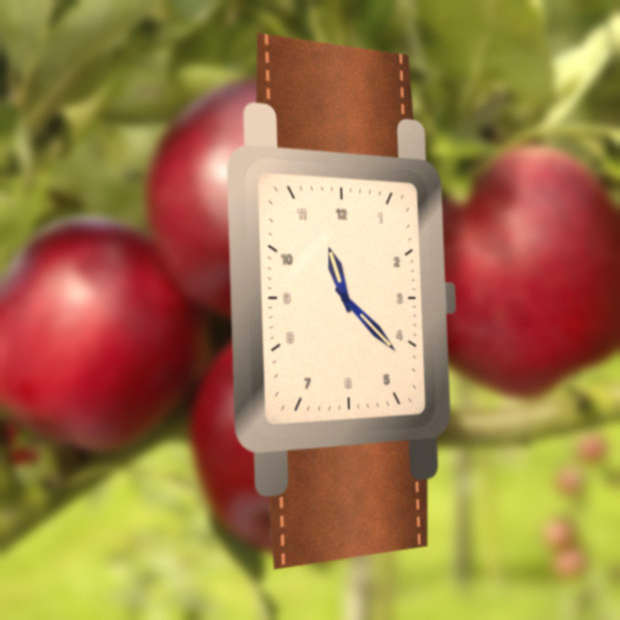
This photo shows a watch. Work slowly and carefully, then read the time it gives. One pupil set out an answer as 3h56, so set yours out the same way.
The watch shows 11h22
